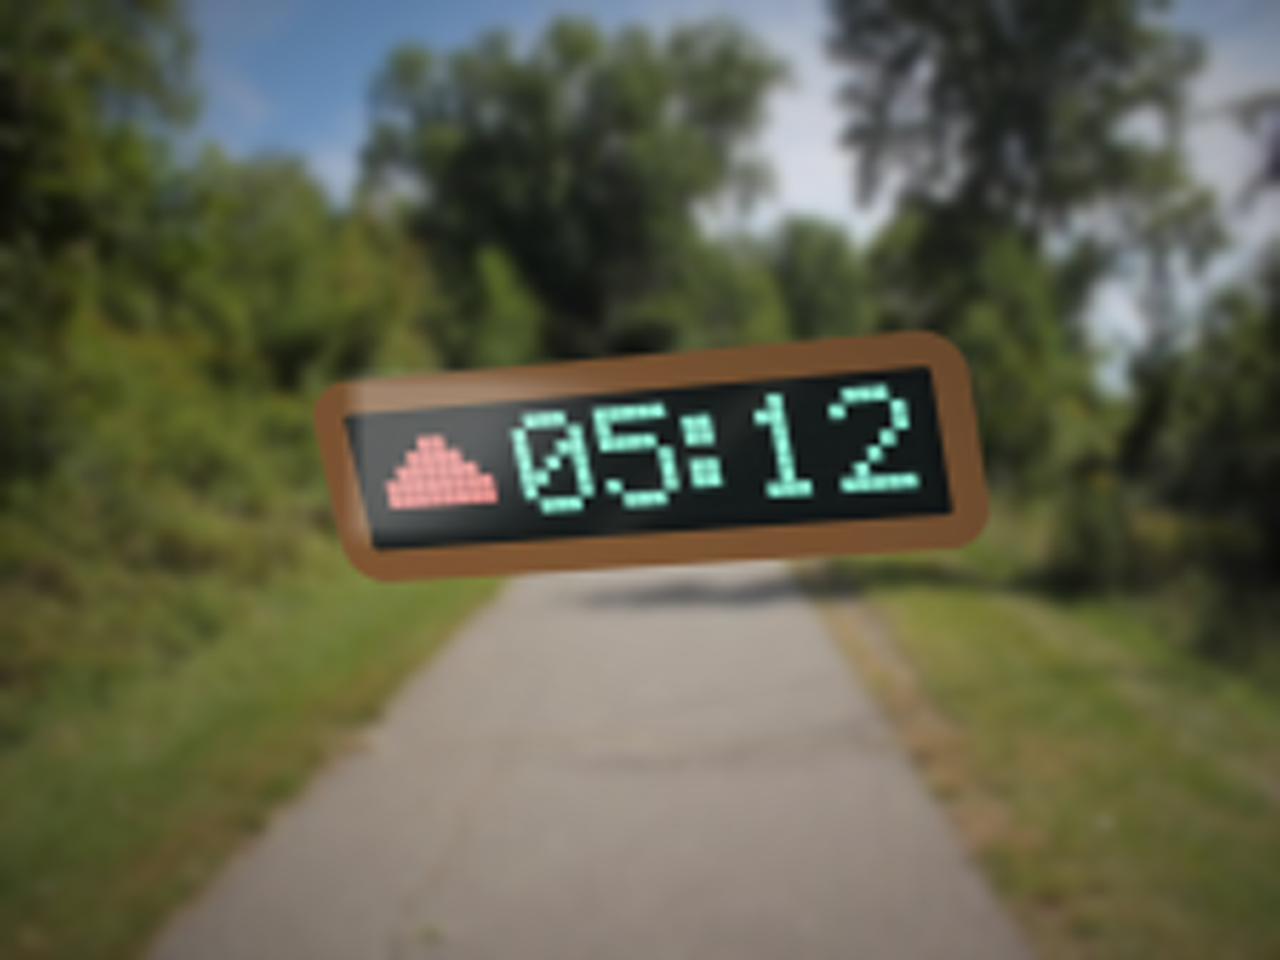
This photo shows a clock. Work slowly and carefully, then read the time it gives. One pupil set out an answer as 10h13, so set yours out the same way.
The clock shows 5h12
